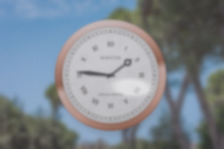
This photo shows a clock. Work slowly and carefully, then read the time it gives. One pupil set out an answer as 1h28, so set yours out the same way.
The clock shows 1h46
